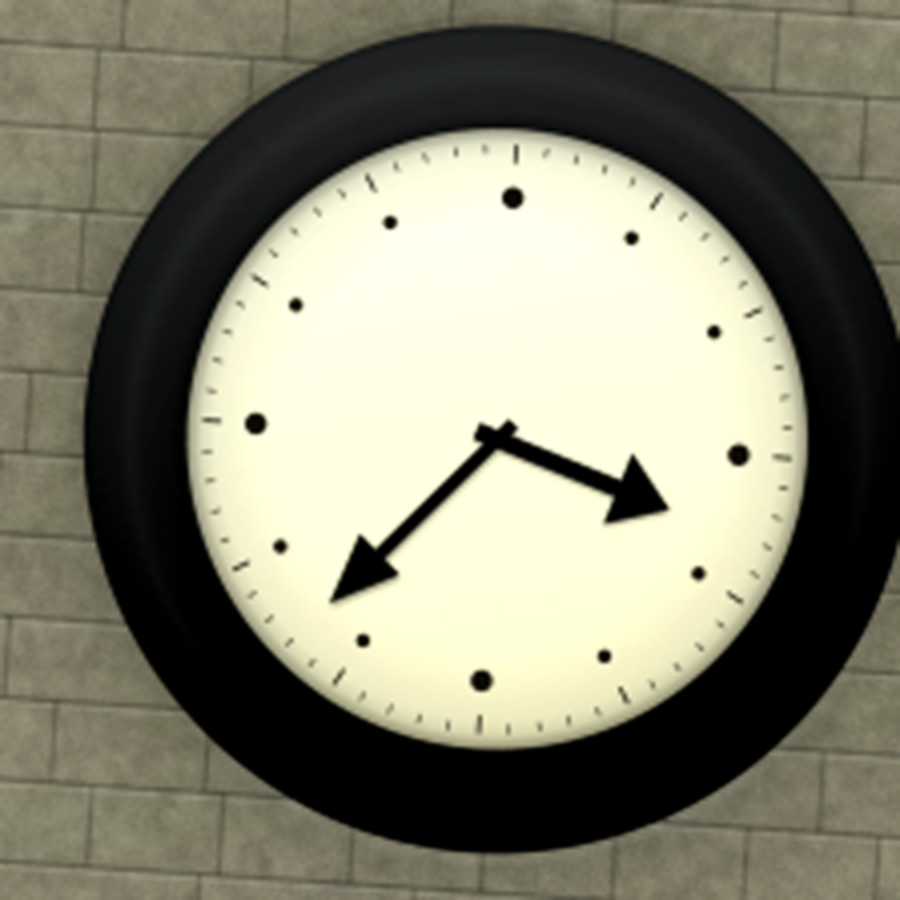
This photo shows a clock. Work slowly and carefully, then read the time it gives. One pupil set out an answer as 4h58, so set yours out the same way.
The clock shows 3h37
